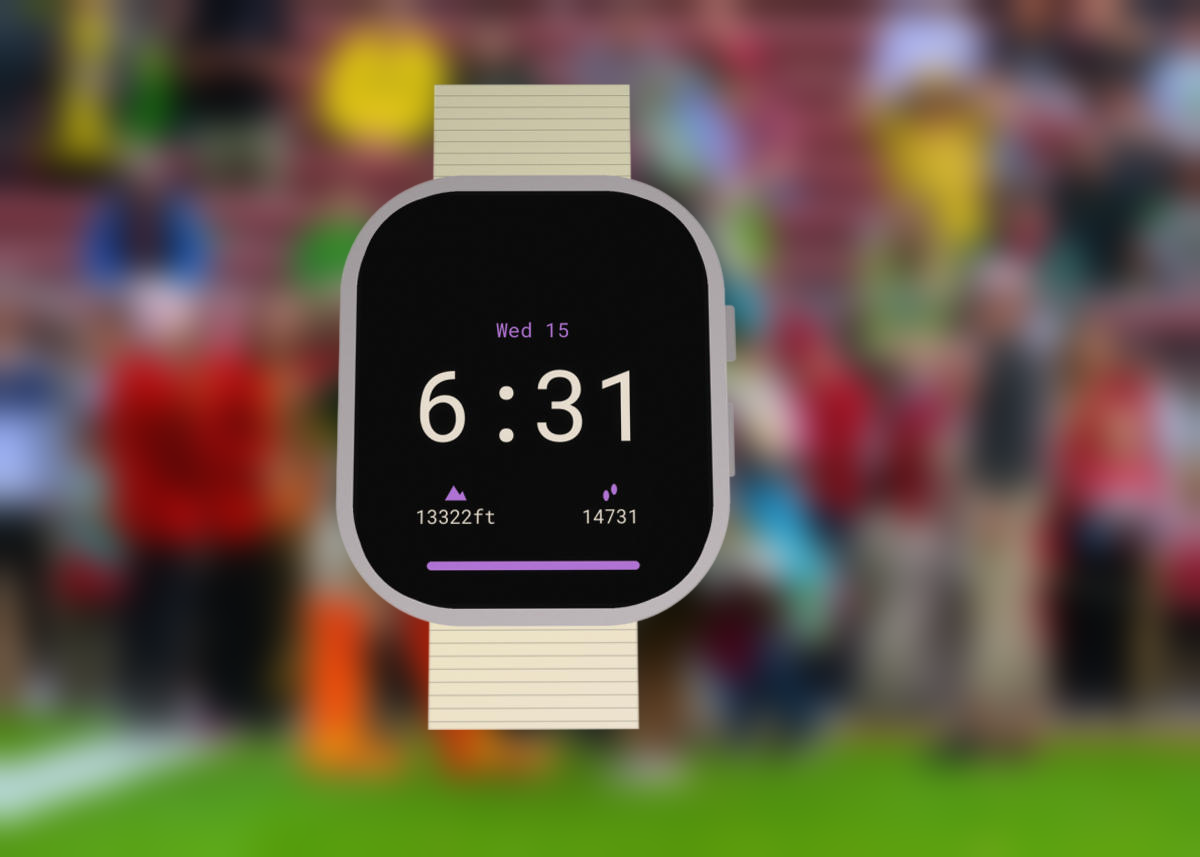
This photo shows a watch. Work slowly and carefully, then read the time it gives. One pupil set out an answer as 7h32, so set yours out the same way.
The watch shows 6h31
